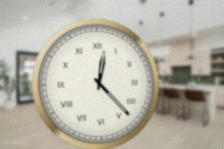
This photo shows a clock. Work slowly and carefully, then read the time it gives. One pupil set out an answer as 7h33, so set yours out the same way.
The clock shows 12h23
